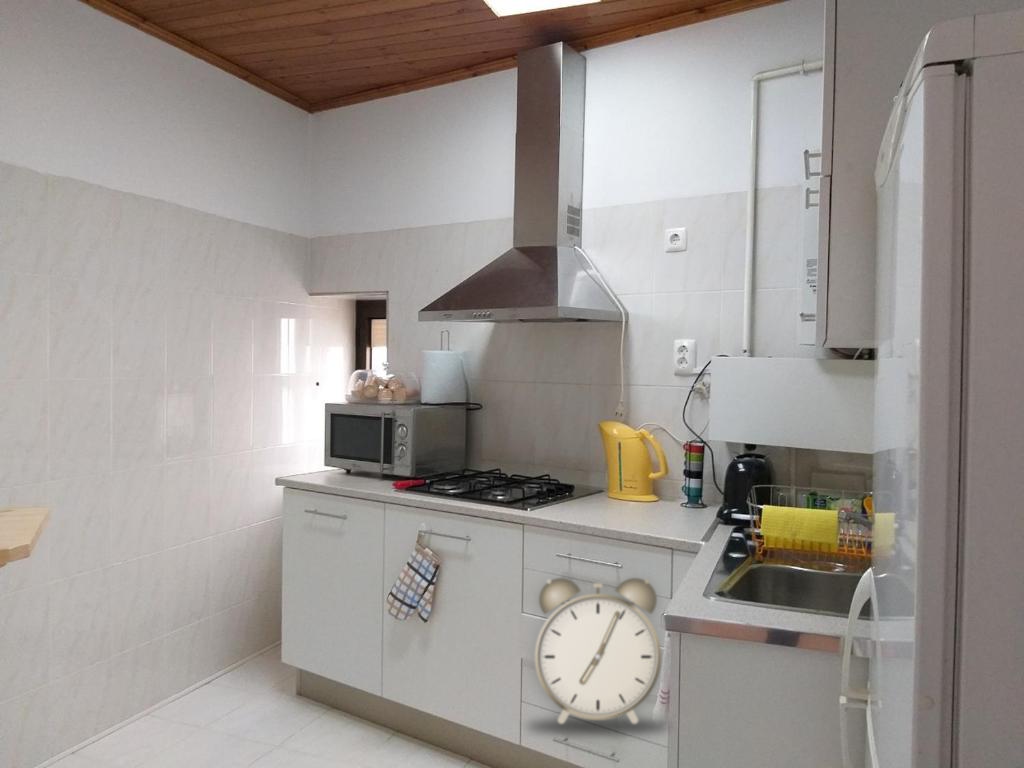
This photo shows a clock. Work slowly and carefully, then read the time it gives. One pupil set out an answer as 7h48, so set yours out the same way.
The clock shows 7h04
